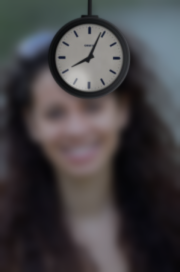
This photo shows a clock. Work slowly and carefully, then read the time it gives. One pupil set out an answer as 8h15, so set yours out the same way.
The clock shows 8h04
